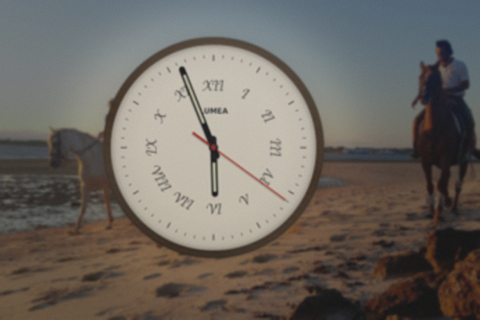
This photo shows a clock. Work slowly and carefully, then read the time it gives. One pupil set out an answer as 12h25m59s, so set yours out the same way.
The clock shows 5h56m21s
